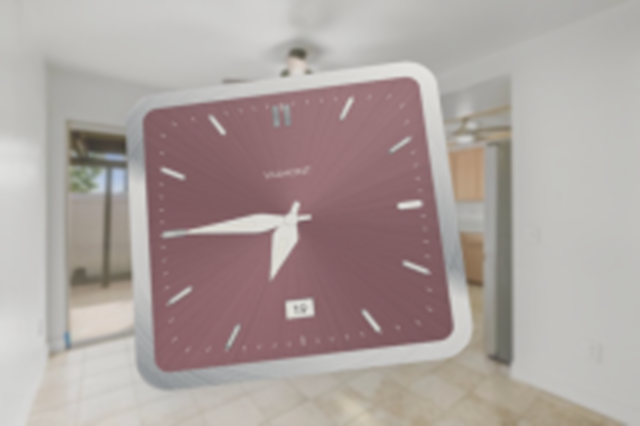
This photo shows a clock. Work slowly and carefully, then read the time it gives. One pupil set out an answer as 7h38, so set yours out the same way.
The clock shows 6h45
